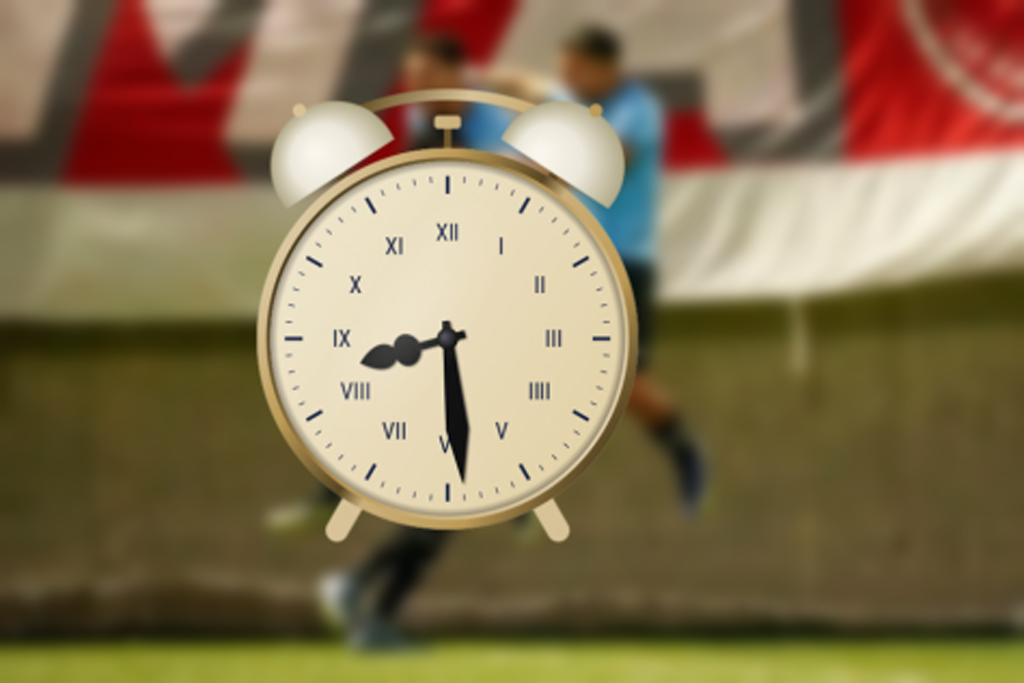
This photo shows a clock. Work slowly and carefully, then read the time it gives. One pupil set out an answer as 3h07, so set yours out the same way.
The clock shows 8h29
